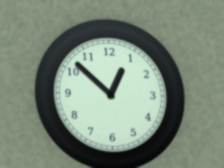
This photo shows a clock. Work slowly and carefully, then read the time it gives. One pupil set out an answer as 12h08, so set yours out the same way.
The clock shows 12h52
